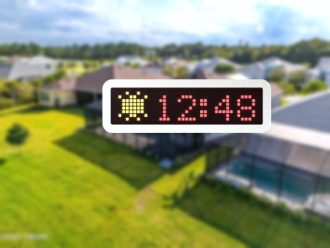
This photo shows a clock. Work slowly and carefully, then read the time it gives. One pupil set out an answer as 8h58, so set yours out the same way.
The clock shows 12h48
